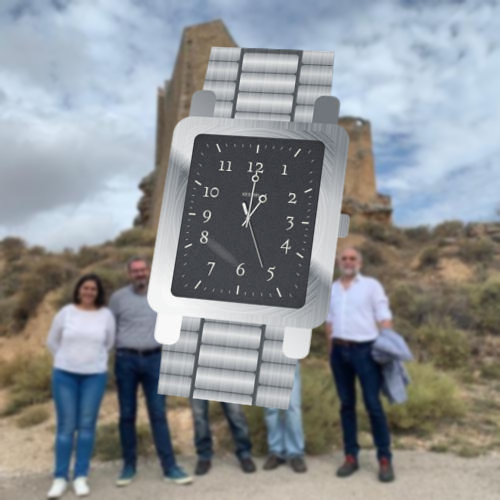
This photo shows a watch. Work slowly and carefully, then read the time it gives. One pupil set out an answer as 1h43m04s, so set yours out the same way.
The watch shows 1h00m26s
